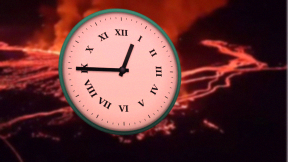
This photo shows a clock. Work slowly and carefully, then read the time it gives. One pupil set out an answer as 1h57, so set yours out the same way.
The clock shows 12h45
